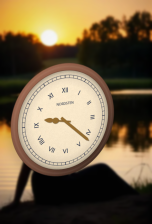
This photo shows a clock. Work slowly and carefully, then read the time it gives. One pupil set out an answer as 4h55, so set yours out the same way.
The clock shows 9h22
